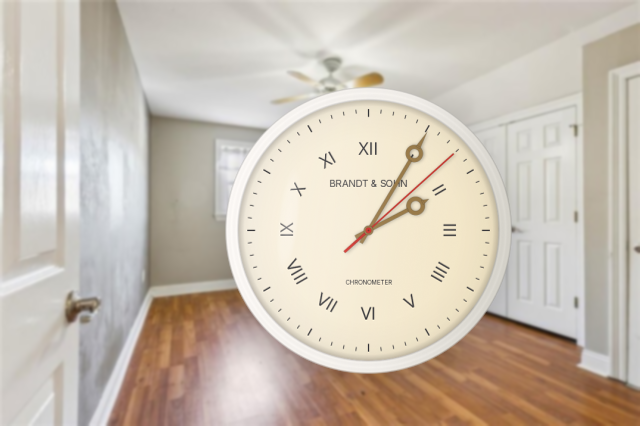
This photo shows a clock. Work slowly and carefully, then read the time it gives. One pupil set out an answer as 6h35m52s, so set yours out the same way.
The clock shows 2h05m08s
